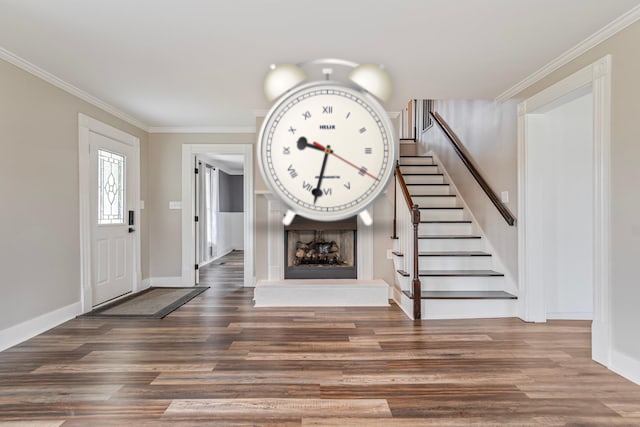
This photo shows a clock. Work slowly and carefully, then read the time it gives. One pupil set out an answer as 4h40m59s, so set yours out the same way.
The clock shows 9h32m20s
